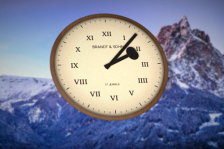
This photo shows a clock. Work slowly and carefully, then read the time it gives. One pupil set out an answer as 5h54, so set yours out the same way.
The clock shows 2h07
